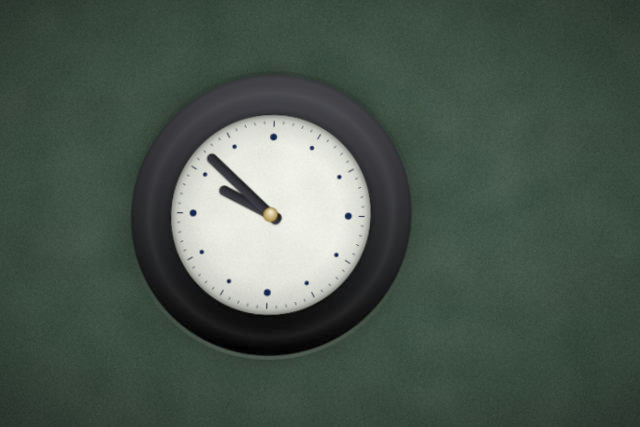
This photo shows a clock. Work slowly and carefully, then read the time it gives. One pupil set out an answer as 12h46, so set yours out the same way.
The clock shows 9h52
